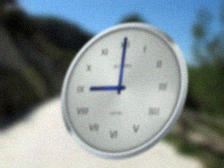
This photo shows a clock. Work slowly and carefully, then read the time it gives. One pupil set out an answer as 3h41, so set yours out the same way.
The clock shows 9h00
